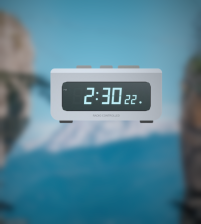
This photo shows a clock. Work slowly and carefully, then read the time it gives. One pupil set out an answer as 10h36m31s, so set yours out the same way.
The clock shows 2h30m22s
